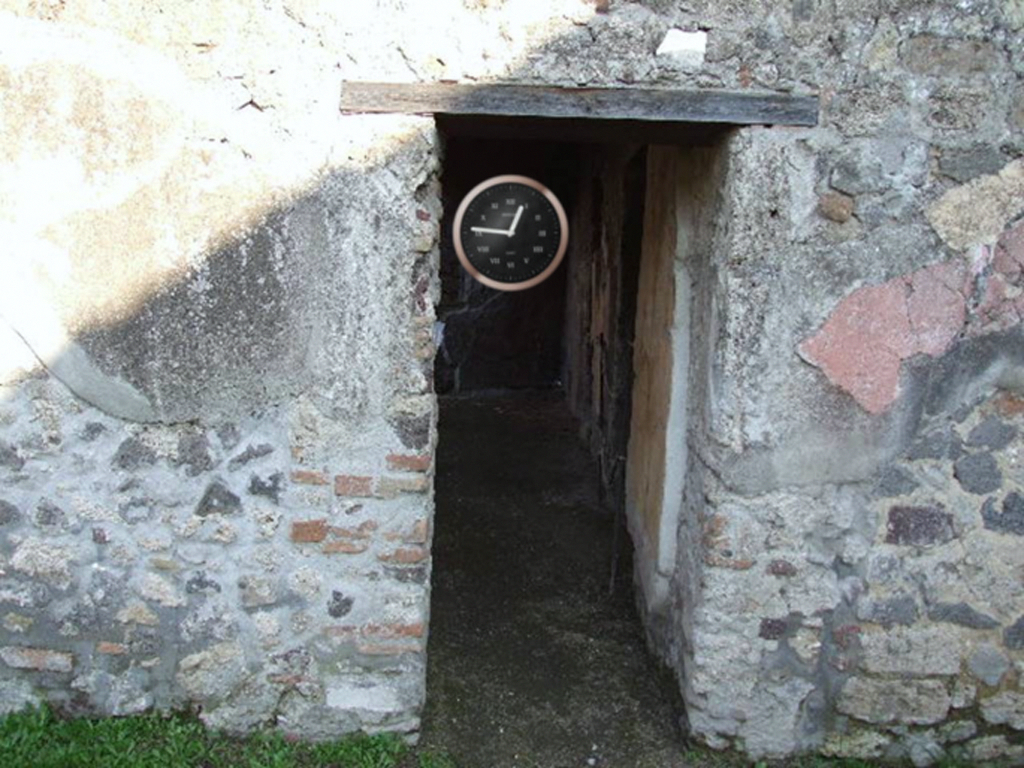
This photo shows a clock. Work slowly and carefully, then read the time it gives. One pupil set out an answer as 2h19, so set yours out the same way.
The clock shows 12h46
